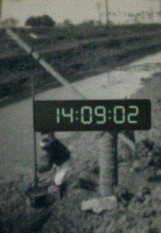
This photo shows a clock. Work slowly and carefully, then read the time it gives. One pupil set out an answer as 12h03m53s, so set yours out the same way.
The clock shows 14h09m02s
